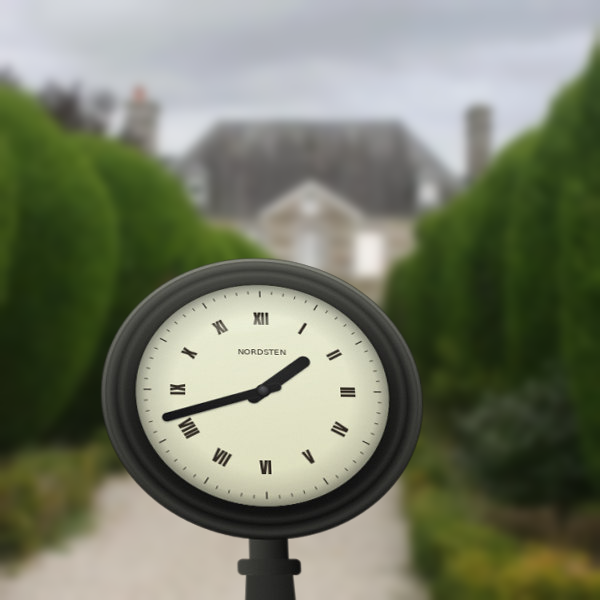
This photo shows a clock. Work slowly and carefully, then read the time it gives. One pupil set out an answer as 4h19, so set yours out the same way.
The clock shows 1h42
